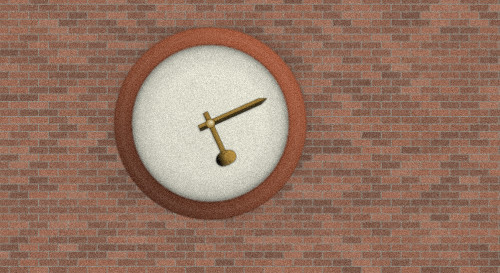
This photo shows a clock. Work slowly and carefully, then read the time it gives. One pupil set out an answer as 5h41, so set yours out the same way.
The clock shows 5h11
